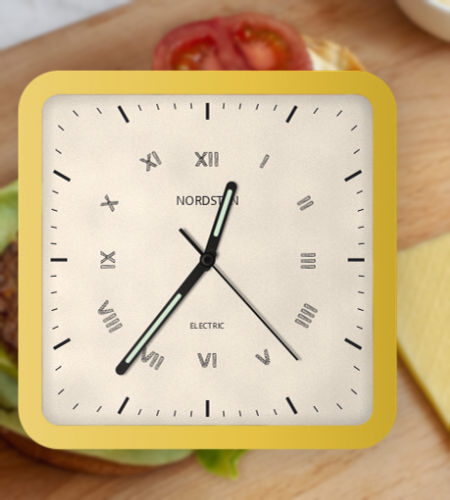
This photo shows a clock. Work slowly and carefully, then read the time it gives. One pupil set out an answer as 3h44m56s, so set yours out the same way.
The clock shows 12h36m23s
